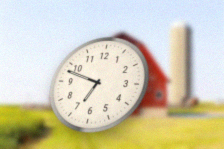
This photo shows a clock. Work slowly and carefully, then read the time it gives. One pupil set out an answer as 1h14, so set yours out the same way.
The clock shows 6h48
